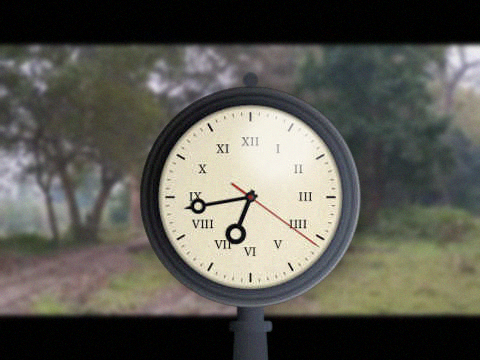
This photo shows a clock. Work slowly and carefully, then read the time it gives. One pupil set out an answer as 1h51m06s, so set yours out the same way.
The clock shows 6h43m21s
